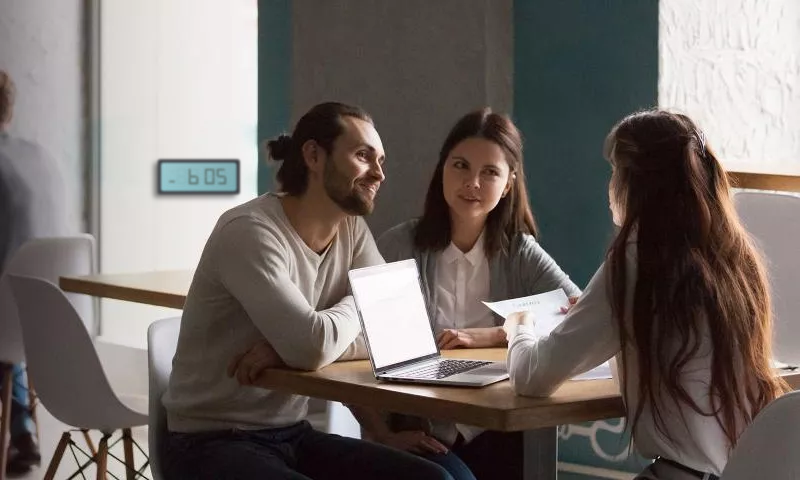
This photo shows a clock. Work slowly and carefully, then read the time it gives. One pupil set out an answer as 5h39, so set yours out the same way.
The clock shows 6h05
